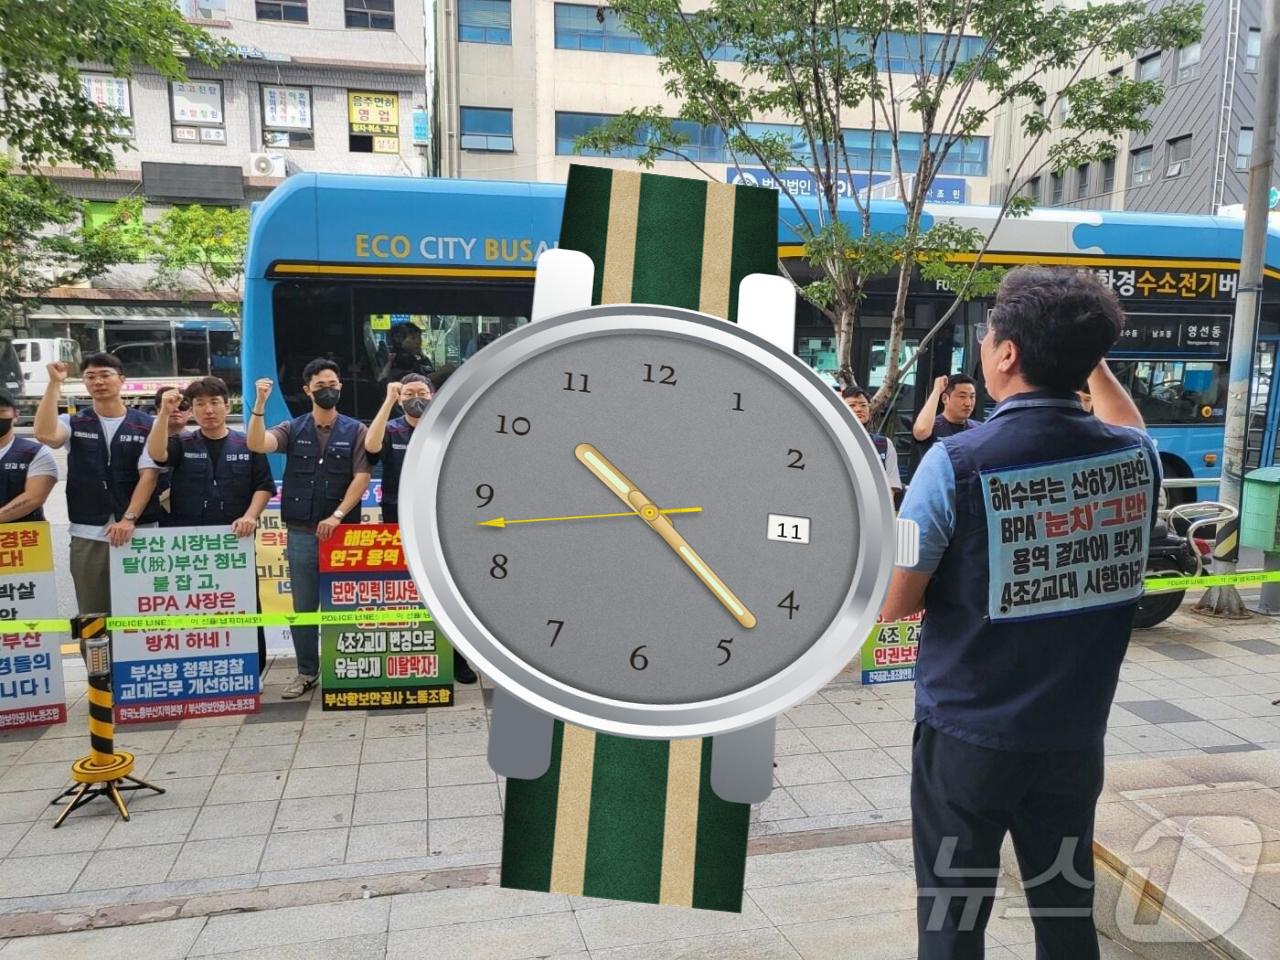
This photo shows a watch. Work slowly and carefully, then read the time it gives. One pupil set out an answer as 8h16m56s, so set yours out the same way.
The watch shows 10h22m43s
